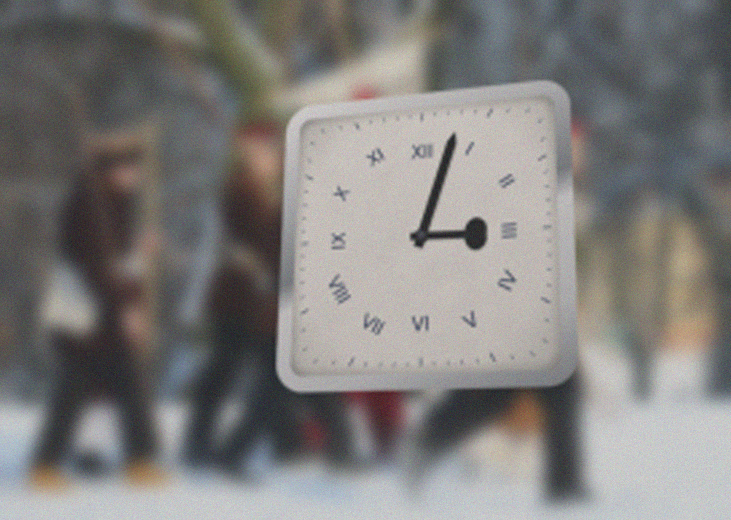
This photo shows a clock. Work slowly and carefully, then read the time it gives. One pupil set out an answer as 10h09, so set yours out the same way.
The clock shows 3h03
